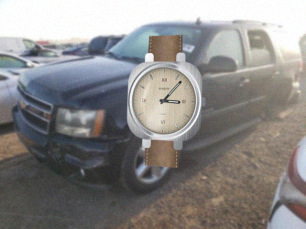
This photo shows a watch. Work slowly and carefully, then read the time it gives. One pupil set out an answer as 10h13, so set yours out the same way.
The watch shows 3h07
